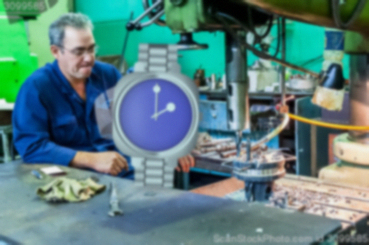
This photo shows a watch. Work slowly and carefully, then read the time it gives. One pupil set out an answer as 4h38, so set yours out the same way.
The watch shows 2h00
